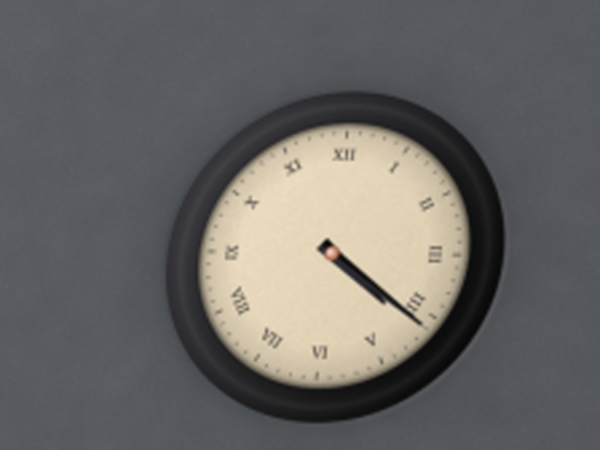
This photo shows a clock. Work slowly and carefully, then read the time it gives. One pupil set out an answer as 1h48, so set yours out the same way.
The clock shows 4h21
